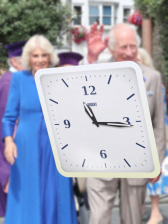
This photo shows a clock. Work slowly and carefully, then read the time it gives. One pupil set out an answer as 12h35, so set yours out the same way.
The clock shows 11h16
